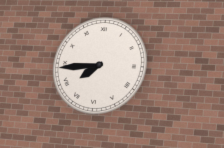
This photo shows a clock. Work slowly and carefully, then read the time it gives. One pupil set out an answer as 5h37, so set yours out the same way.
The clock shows 7h44
